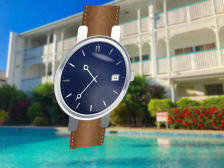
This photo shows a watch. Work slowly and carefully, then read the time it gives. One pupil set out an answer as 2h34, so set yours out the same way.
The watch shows 10h37
